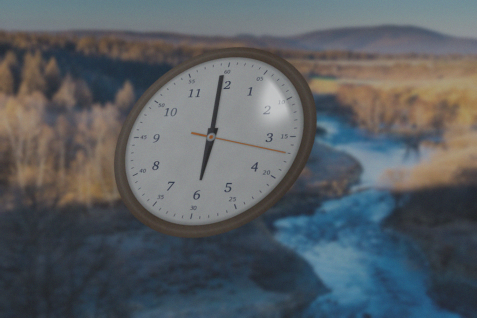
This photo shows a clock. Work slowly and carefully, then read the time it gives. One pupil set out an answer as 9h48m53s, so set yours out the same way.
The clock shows 5h59m17s
